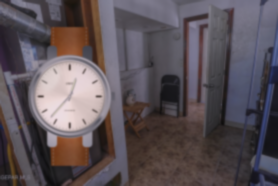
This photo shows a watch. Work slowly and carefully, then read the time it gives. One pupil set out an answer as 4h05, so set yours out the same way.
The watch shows 12h37
